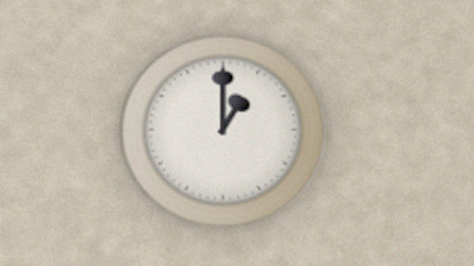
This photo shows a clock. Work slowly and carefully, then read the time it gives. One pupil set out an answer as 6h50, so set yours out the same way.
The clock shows 1h00
